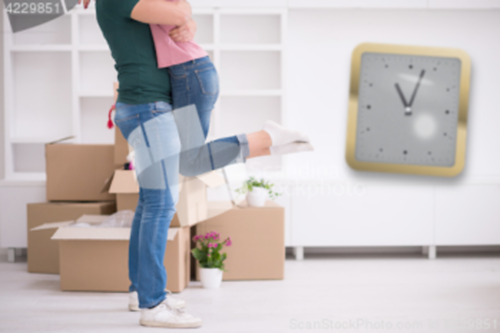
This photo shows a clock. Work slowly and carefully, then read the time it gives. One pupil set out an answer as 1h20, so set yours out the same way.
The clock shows 11h03
